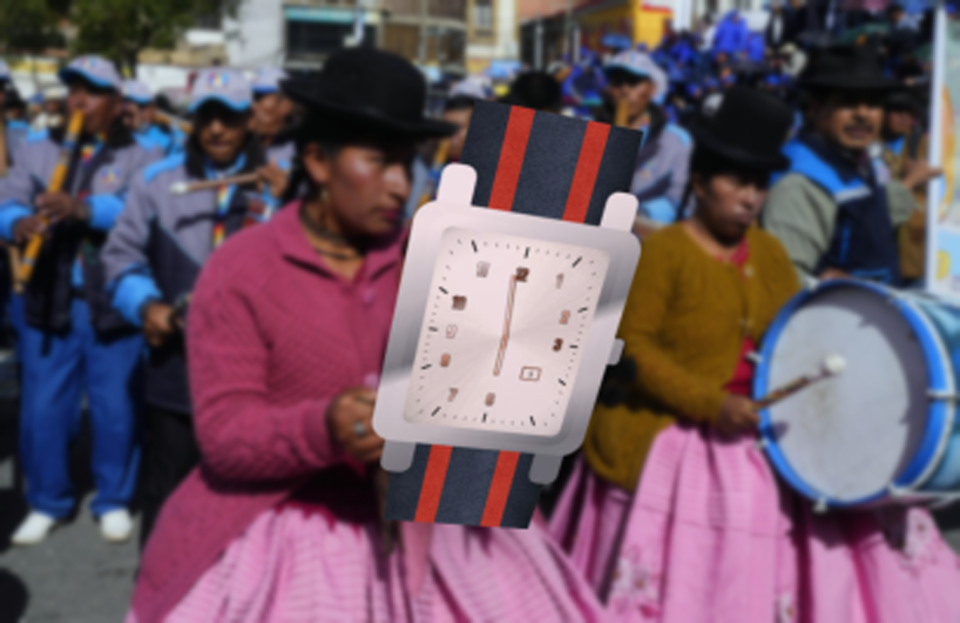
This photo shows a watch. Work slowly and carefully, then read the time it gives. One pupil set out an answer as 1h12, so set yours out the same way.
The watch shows 5h59
